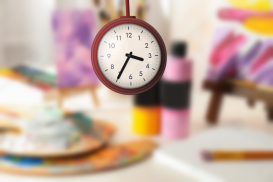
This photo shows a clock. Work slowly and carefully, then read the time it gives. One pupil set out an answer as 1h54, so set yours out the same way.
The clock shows 3h35
